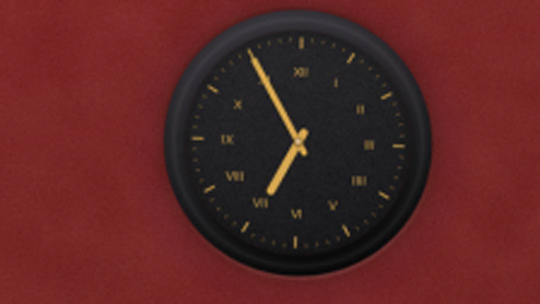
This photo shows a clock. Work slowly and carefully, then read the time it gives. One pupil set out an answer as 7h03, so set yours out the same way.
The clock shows 6h55
